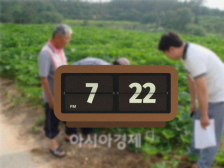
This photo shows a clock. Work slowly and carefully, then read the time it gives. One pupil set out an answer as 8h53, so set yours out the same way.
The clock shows 7h22
